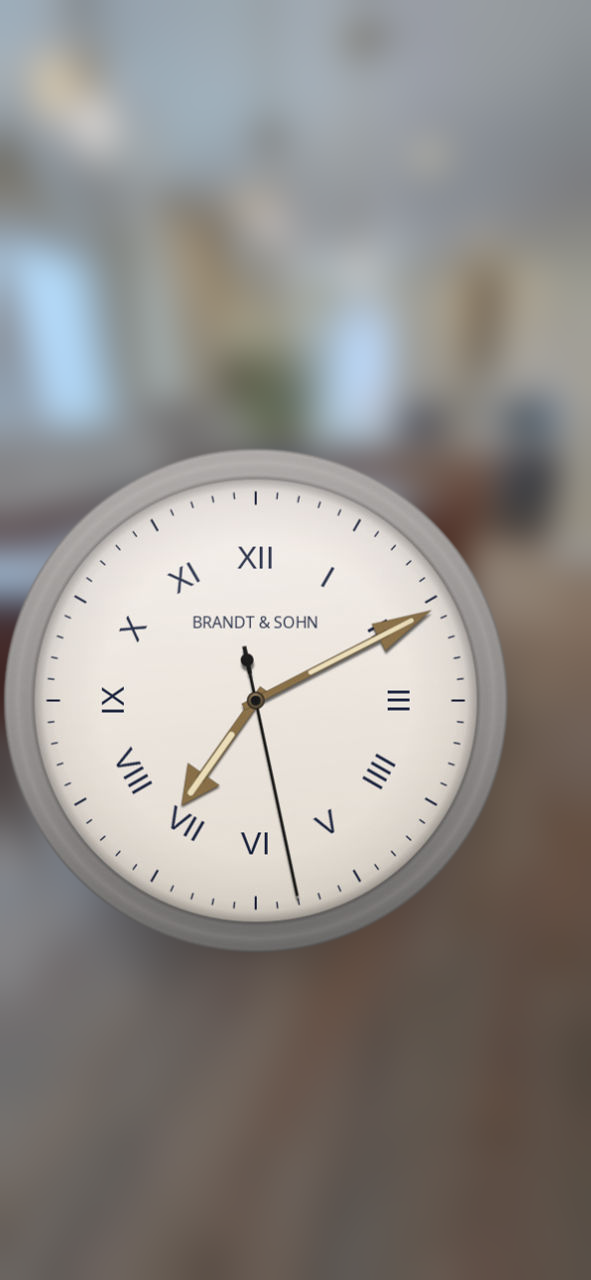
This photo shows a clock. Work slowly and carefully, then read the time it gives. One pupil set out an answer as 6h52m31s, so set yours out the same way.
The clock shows 7h10m28s
